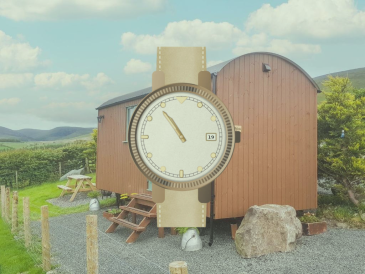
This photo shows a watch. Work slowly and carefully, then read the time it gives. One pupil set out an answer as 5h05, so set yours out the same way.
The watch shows 10h54
